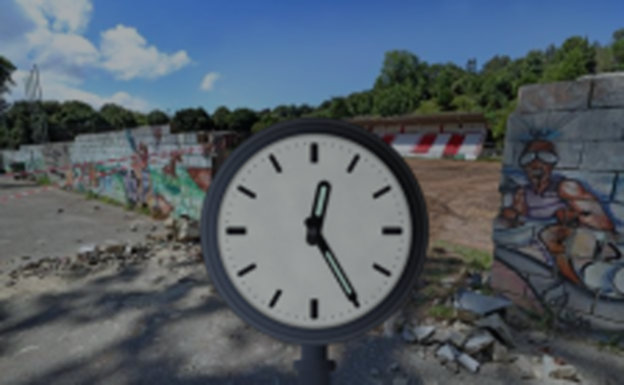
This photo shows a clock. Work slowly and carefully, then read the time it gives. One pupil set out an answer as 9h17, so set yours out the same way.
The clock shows 12h25
